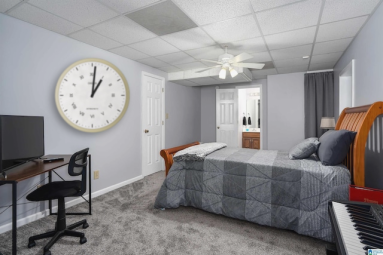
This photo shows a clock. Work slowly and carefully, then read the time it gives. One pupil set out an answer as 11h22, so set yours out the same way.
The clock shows 1h01
